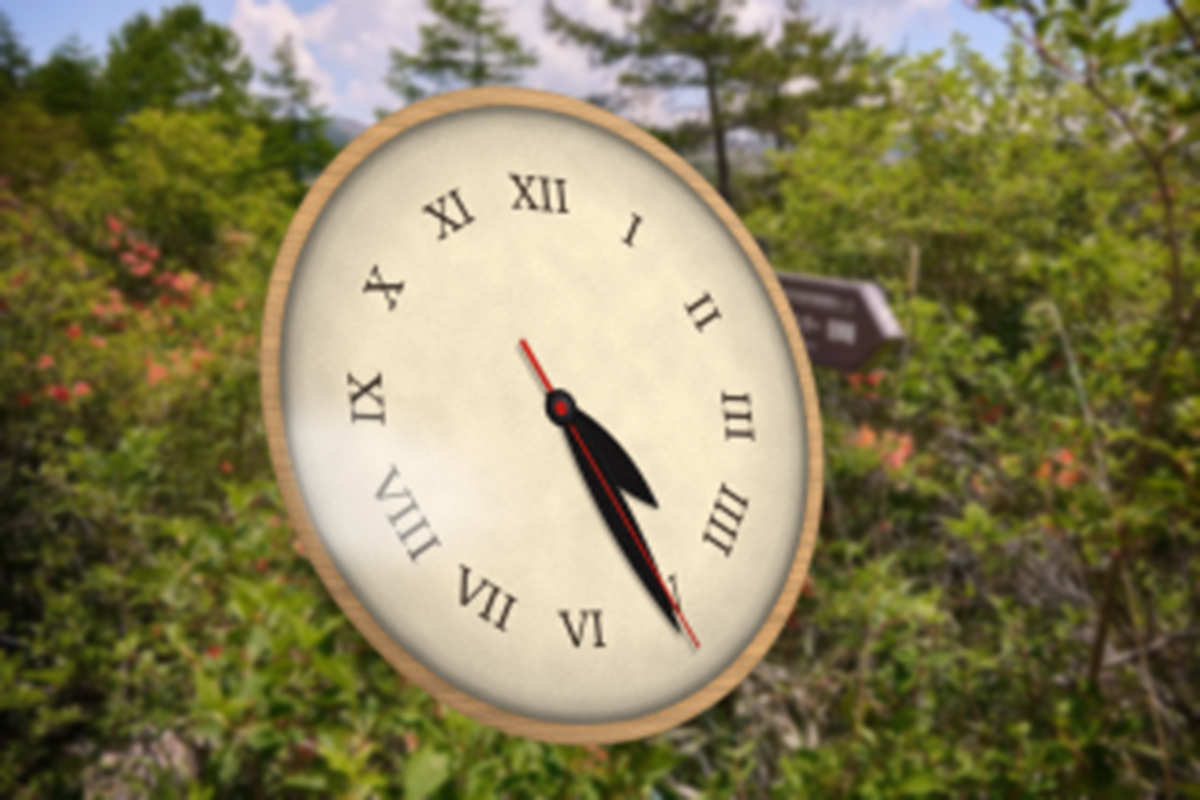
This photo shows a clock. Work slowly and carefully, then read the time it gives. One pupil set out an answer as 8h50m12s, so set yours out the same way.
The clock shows 4h25m25s
